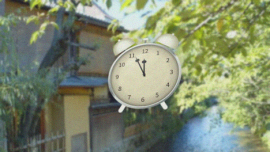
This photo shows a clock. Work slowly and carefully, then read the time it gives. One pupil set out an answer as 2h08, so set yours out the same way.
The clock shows 11h56
